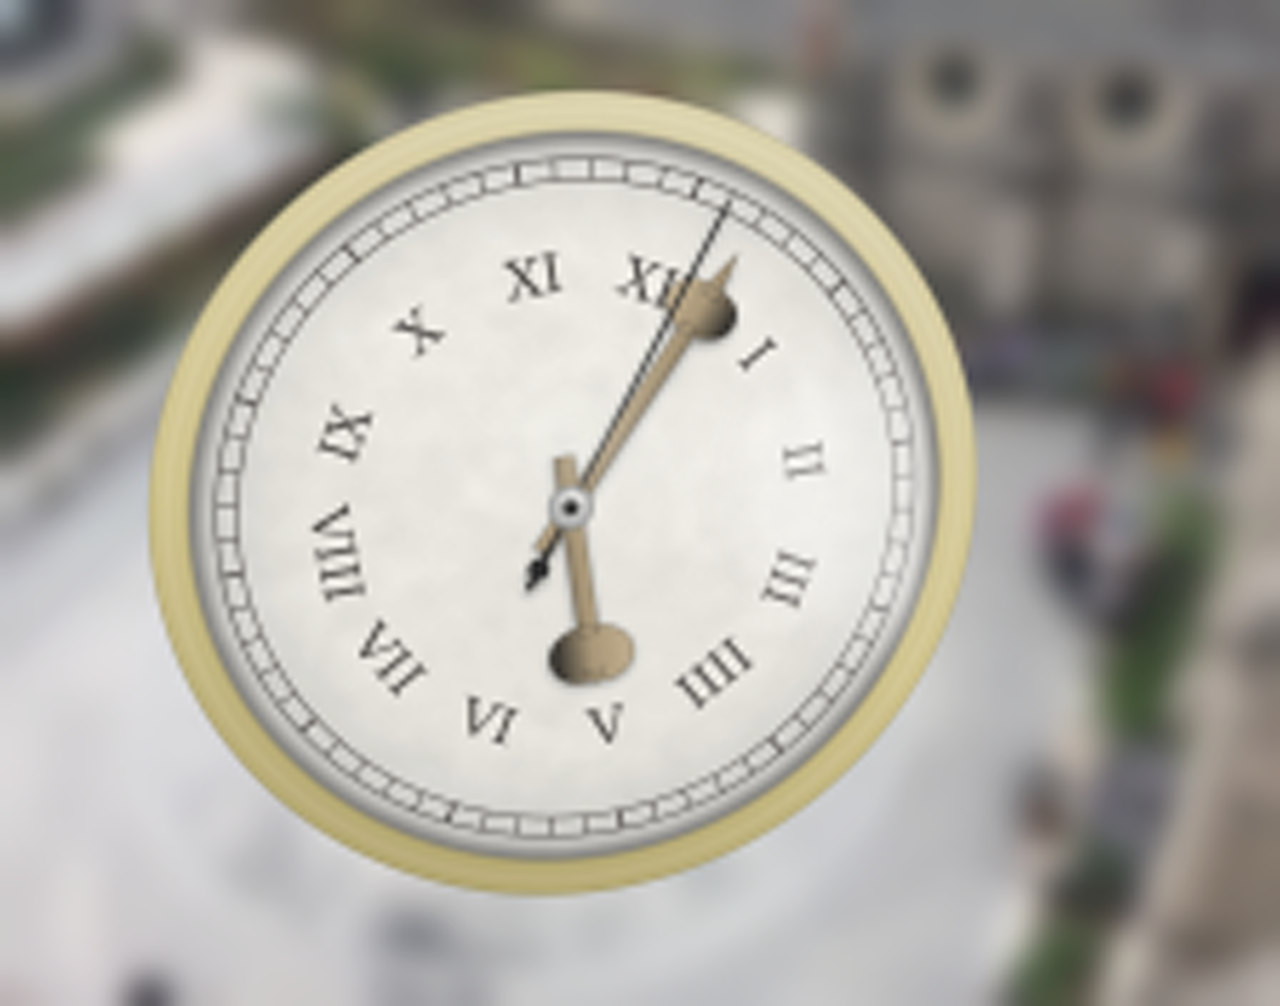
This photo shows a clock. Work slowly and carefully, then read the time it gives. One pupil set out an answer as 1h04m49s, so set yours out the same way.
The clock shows 5h02m01s
